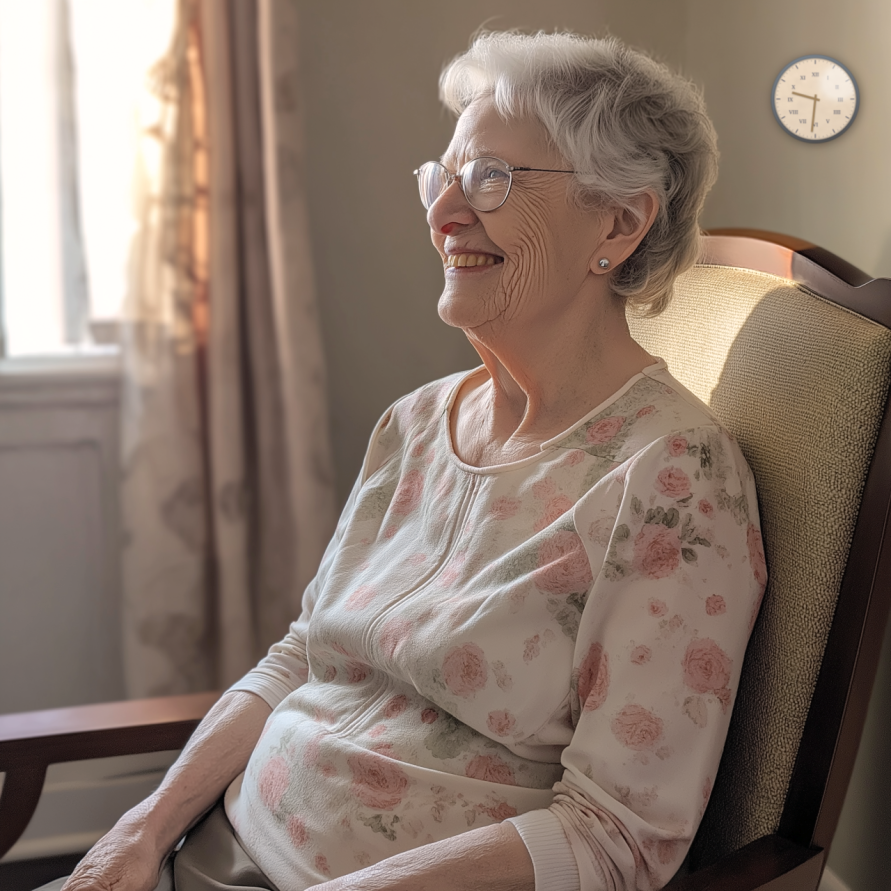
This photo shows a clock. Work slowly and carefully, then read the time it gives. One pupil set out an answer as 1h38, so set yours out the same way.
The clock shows 9h31
